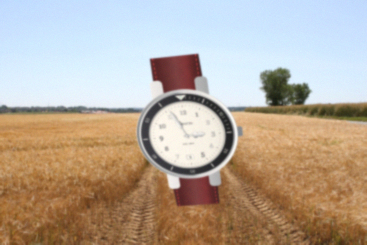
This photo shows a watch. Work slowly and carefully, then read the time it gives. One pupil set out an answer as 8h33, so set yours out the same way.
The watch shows 2h56
